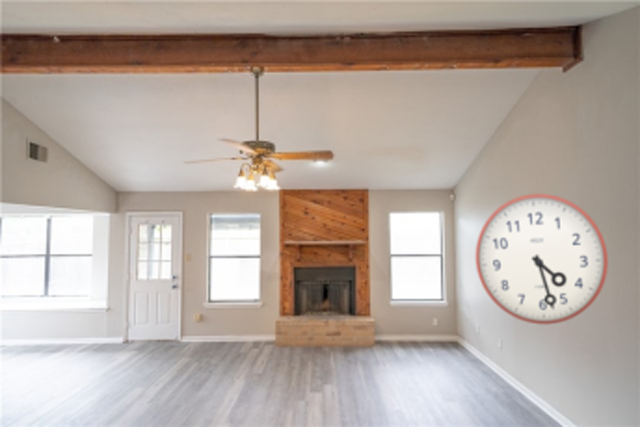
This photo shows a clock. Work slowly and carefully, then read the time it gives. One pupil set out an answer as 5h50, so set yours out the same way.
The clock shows 4h28
